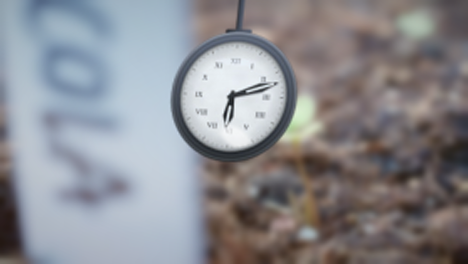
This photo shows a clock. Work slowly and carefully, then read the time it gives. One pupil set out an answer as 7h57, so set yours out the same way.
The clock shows 6h12
